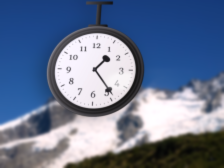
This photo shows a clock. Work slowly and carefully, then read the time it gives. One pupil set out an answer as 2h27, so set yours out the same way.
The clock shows 1h24
